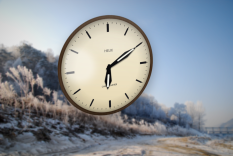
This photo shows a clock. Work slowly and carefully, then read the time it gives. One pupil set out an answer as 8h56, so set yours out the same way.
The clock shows 6h10
